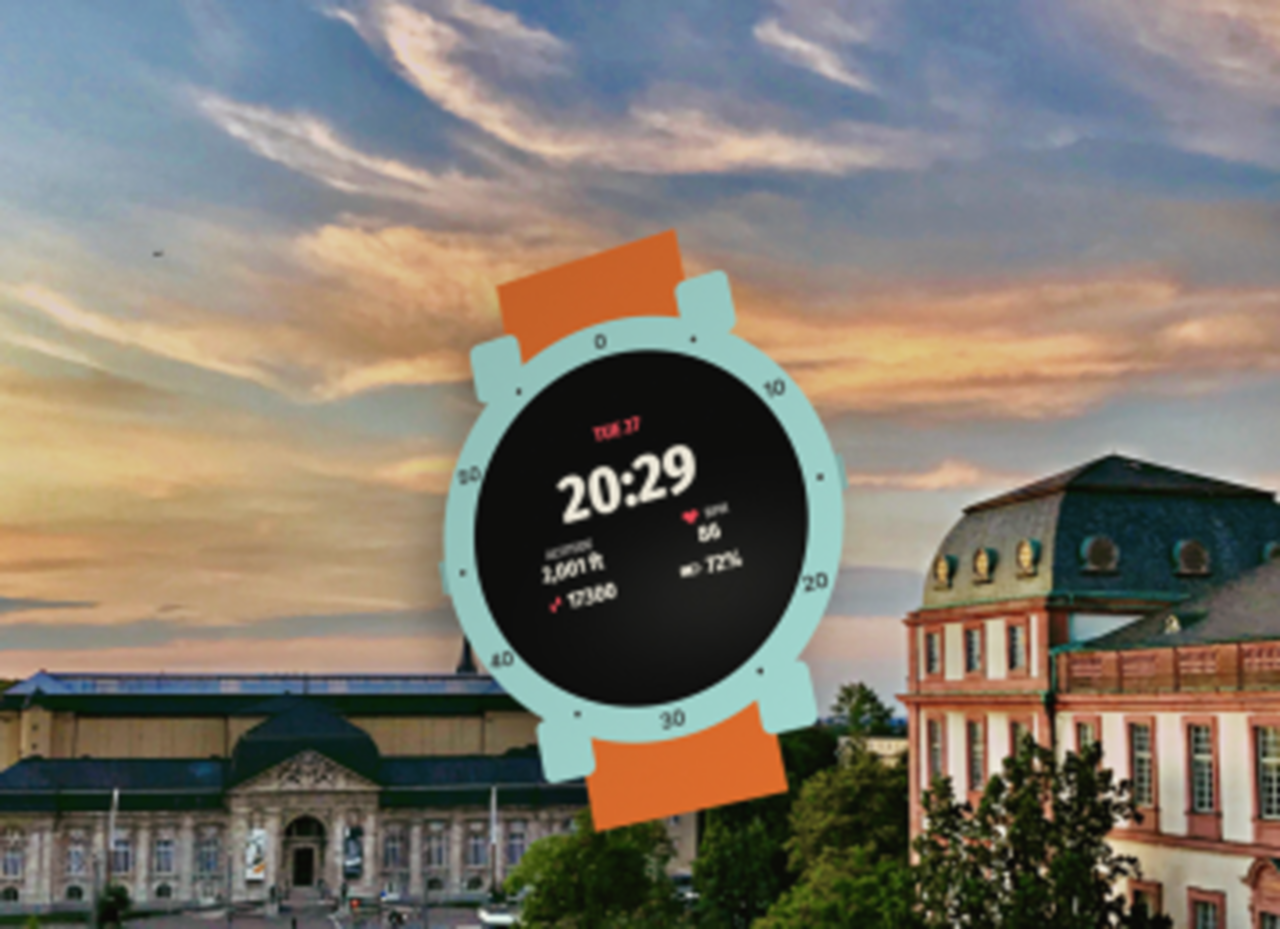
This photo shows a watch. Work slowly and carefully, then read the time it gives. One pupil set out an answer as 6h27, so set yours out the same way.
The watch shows 20h29
